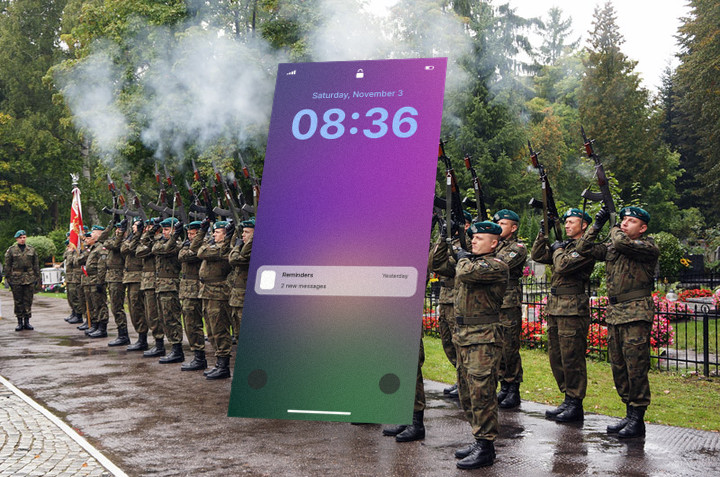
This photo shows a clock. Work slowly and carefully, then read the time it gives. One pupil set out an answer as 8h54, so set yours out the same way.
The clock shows 8h36
